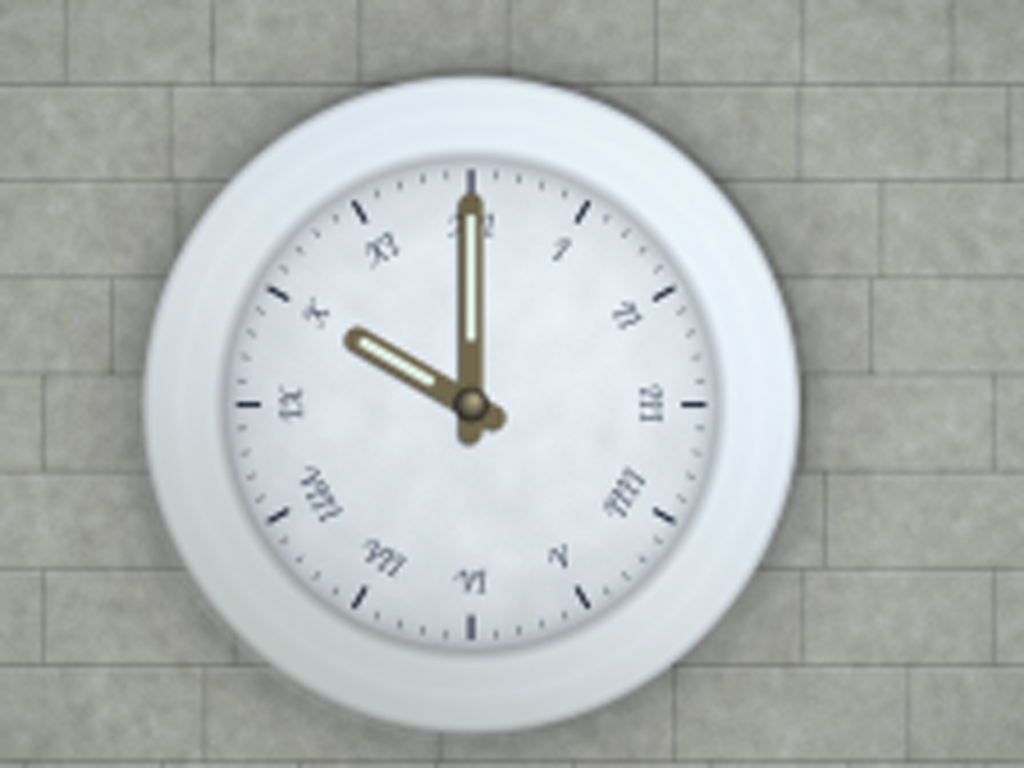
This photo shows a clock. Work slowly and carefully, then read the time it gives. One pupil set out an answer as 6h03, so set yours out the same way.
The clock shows 10h00
